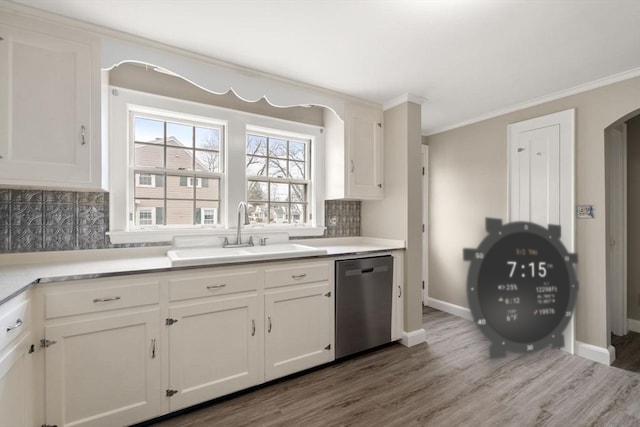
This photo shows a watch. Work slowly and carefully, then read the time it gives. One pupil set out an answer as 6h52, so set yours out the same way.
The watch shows 7h15
